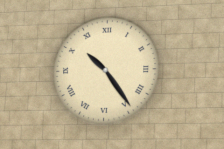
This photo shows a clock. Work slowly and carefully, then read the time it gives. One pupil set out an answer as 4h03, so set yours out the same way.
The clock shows 10h24
